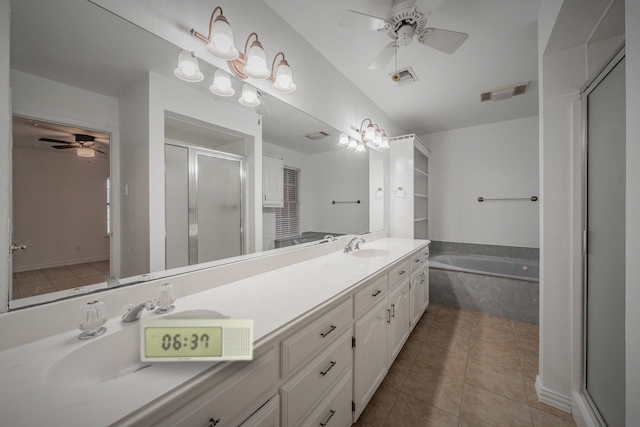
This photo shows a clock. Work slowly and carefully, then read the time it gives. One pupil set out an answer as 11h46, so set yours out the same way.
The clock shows 6h37
